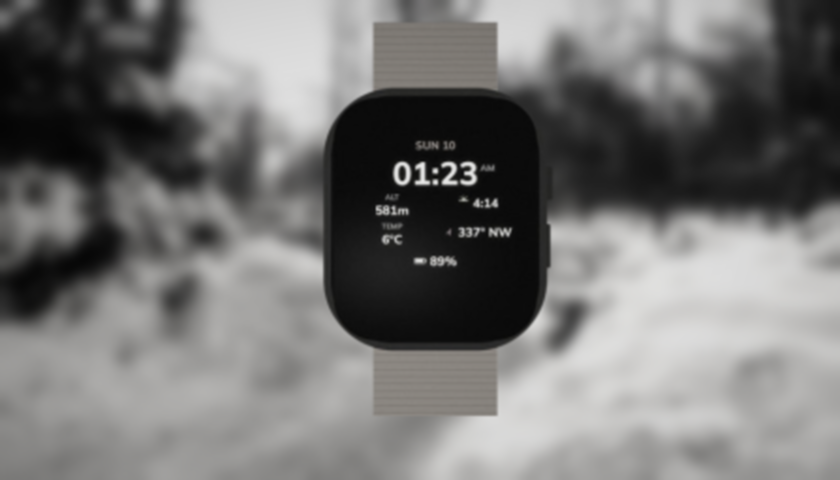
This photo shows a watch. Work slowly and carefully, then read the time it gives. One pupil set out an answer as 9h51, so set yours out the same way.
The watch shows 1h23
